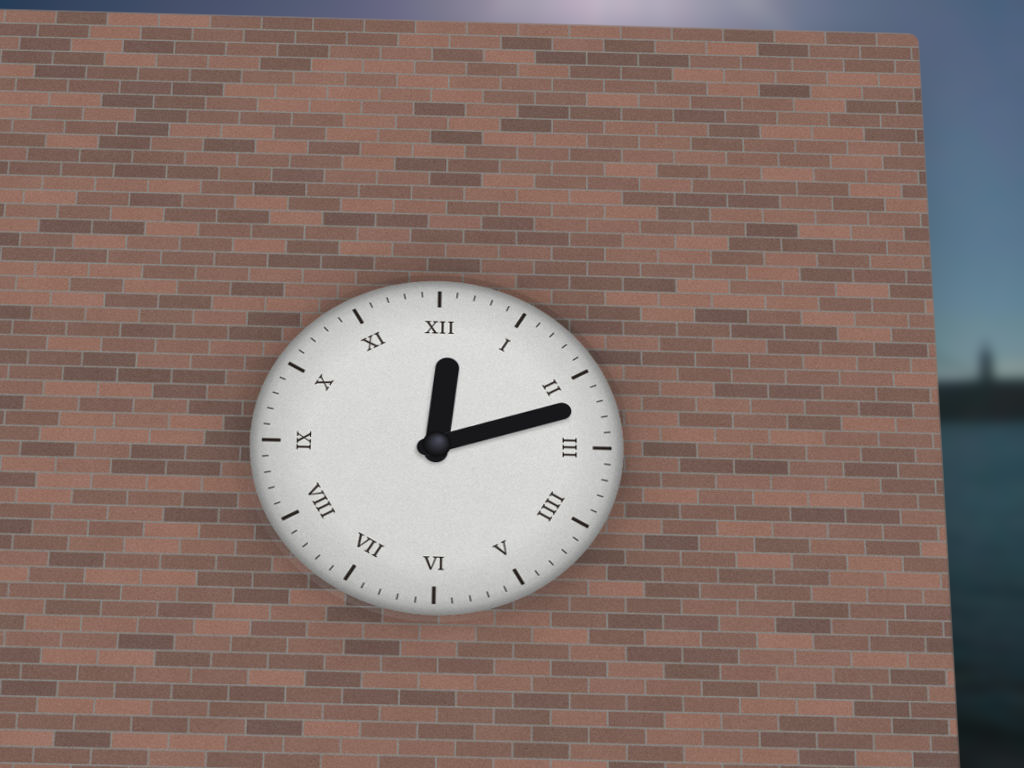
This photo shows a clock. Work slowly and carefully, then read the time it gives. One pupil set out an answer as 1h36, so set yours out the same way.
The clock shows 12h12
